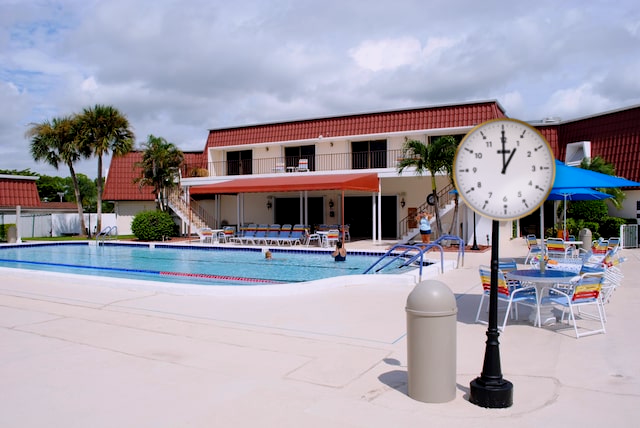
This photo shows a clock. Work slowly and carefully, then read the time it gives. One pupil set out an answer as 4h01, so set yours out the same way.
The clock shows 1h00
